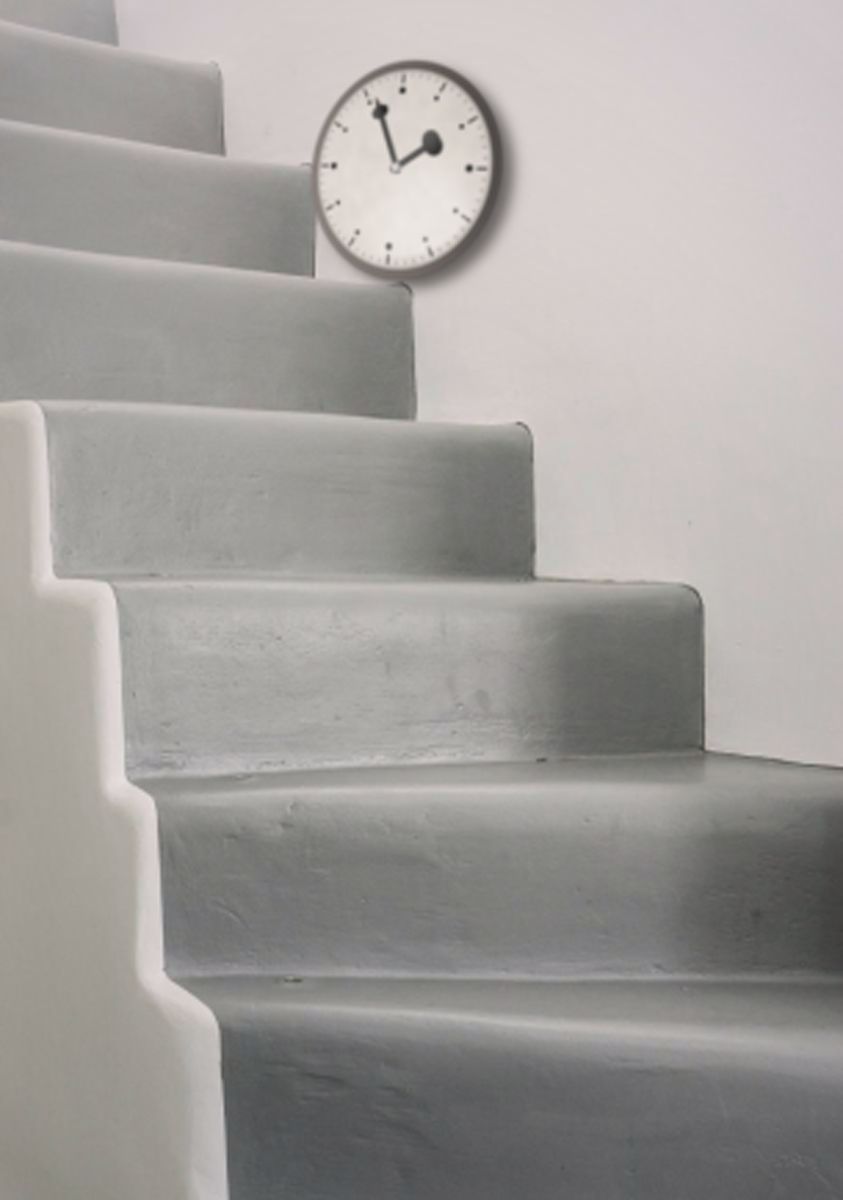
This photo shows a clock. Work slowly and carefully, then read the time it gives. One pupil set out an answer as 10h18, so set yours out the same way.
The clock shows 1h56
